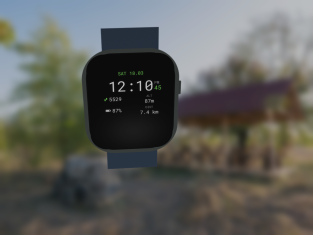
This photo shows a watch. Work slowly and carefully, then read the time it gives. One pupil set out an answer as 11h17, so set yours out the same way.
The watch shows 12h10
